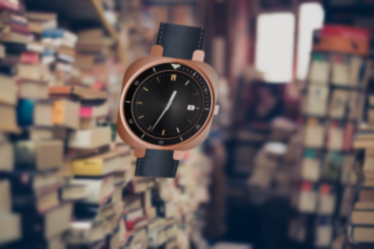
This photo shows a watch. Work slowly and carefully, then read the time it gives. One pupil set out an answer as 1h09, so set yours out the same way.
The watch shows 12h34
